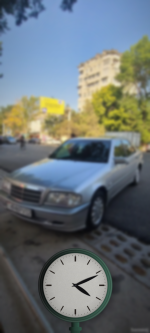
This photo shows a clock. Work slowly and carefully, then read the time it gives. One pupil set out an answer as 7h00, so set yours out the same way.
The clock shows 4h11
